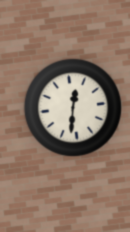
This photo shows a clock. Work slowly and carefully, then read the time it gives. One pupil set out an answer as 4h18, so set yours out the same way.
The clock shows 12h32
